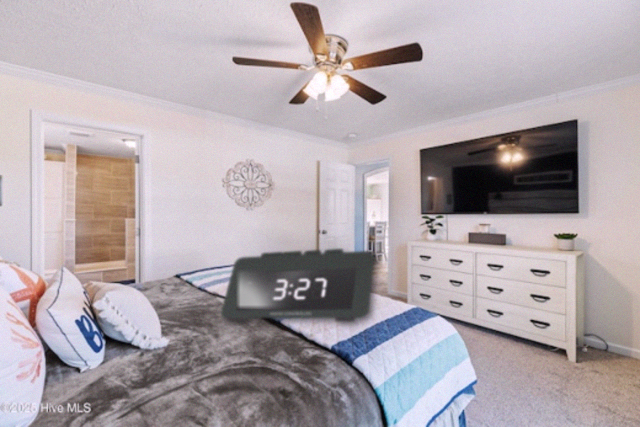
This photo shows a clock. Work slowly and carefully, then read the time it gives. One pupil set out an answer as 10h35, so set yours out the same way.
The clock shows 3h27
